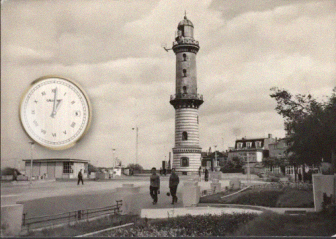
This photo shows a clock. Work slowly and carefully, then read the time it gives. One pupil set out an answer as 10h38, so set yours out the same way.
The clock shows 1h01
